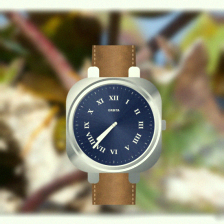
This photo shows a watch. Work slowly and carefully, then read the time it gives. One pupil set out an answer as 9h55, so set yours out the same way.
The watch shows 7h37
